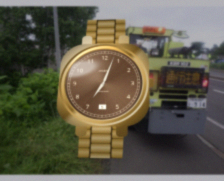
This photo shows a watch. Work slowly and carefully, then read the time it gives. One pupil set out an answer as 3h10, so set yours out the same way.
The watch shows 7h03
